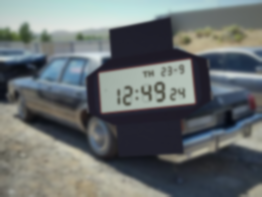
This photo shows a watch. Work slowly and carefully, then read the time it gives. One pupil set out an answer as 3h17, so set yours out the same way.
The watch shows 12h49
